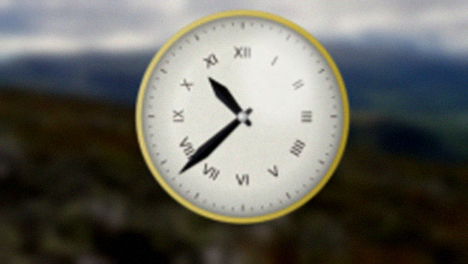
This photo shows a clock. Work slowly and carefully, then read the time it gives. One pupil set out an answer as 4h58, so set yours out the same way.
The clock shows 10h38
